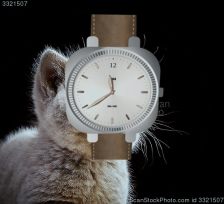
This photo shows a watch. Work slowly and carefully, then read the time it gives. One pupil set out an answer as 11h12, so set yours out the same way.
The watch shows 11h39
